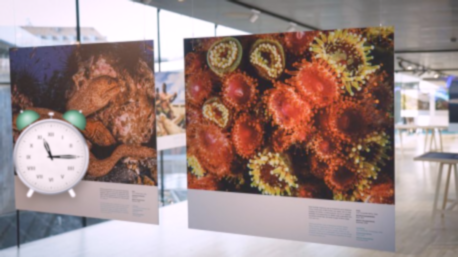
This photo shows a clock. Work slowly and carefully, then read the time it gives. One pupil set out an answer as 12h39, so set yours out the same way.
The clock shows 11h15
